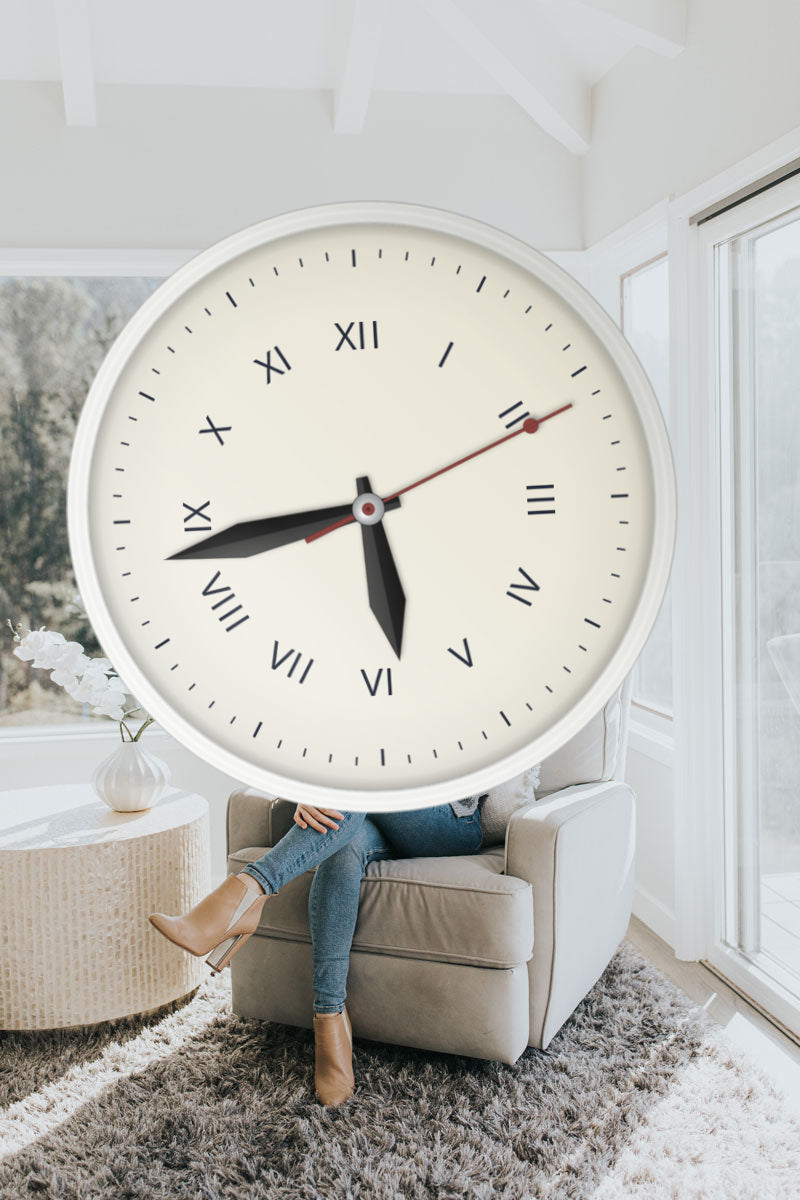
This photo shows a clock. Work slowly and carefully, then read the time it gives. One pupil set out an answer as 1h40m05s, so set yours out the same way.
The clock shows 5h43m11s
